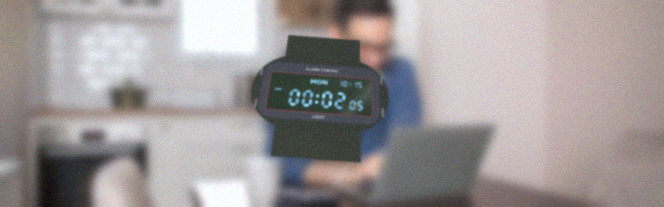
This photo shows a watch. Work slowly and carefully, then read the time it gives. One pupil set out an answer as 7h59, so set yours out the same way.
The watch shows 0h02
